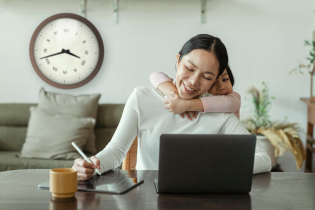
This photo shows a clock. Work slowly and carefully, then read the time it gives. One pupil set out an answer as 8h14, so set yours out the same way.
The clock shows 3h42
